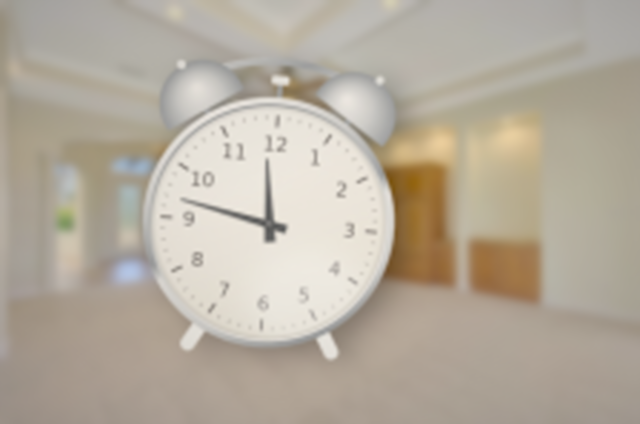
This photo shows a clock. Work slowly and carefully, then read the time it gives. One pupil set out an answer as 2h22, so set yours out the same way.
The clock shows 11h47
